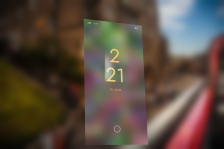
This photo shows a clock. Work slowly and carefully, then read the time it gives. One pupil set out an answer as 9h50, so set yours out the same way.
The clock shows 2h21
